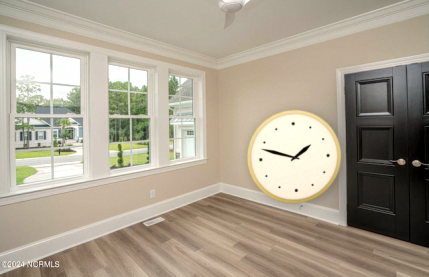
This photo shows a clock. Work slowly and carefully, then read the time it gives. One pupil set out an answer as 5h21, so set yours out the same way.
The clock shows 1h48
